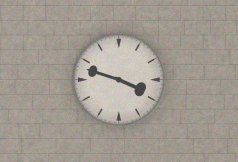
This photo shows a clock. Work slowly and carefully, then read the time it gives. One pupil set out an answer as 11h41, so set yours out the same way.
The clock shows 3h48
